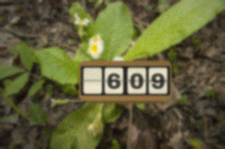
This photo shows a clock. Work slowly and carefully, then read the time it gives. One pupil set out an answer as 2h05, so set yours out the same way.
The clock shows 6h09
